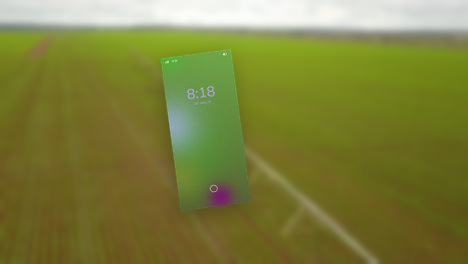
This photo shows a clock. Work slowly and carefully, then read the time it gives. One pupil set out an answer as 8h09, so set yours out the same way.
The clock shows 8h18
